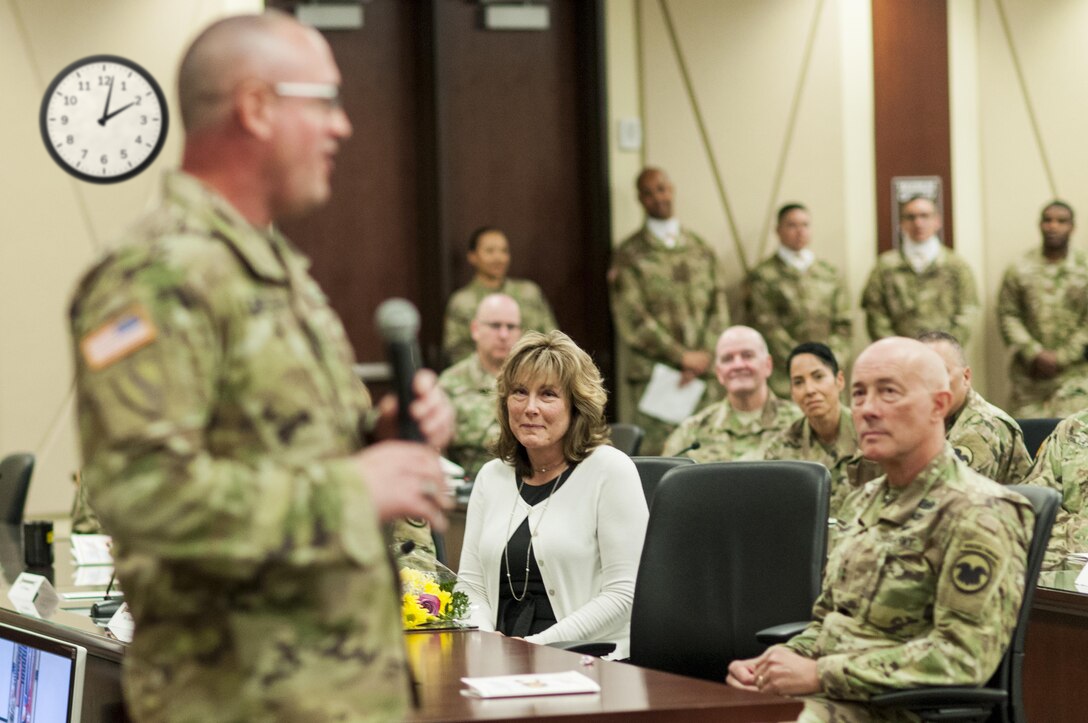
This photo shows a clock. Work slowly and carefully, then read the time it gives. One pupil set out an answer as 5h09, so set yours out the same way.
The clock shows 2h02
